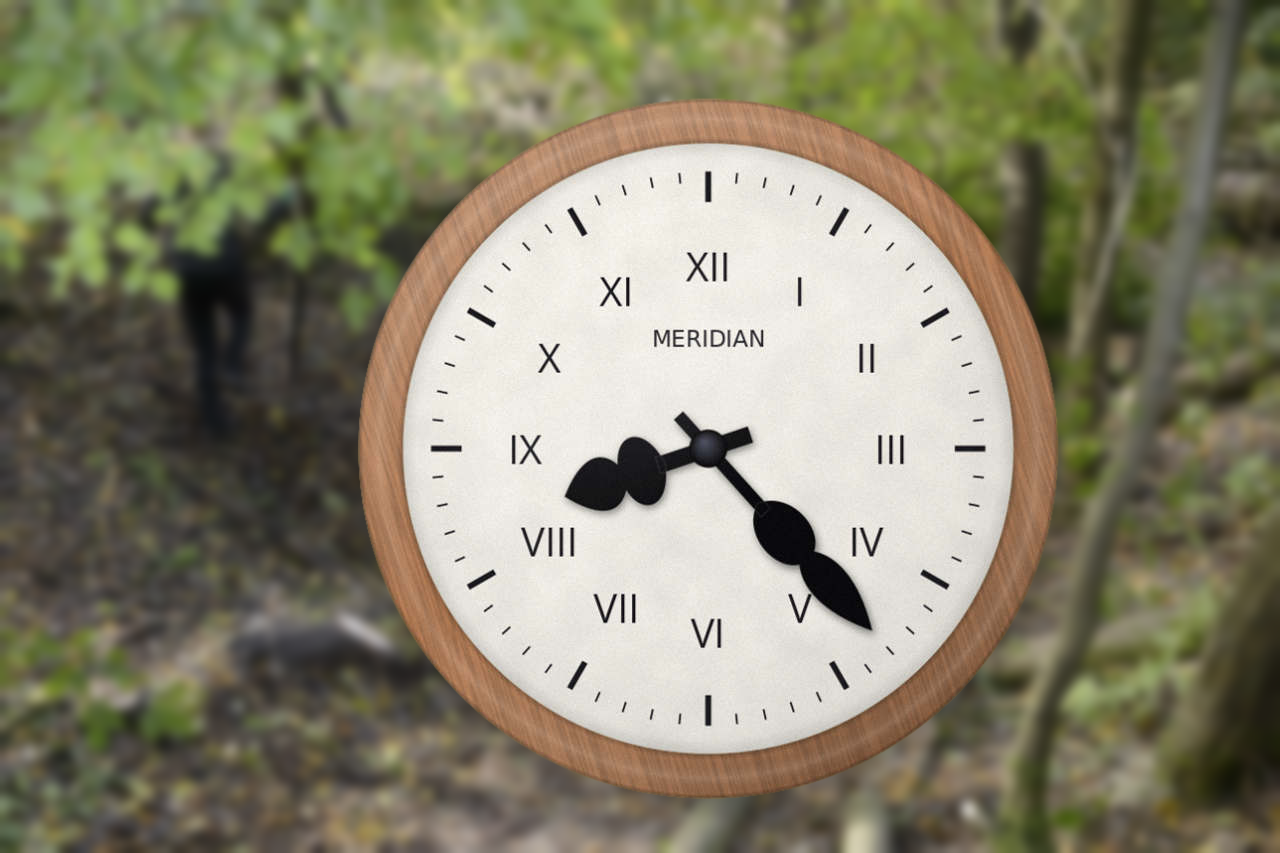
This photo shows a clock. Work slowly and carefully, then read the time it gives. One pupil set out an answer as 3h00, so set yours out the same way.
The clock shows 8h23
